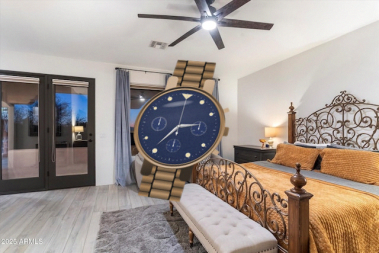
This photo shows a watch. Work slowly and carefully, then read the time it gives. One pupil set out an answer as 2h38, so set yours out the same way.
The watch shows 2h36
